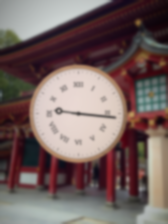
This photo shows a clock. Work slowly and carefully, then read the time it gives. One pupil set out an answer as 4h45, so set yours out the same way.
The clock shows 9h16
